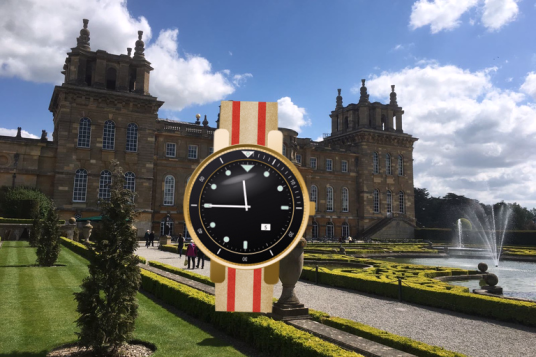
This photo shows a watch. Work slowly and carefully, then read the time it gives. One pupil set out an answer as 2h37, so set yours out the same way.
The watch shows 11h45
